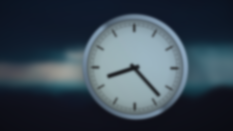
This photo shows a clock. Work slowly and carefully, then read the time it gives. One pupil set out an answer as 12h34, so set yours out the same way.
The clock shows 8h23
